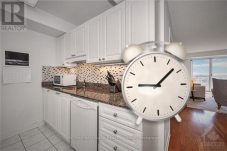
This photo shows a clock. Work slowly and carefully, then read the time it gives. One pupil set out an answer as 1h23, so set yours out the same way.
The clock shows 9h08
